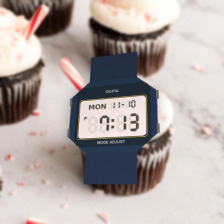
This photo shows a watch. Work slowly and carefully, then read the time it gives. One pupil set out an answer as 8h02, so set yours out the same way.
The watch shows 7h13
